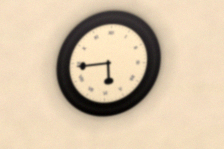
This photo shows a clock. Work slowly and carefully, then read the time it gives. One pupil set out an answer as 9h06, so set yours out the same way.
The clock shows 5h44
